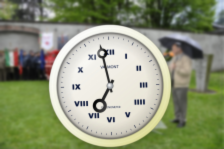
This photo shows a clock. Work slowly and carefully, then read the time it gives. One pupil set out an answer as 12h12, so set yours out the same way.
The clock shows 6h58
